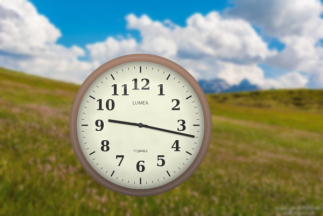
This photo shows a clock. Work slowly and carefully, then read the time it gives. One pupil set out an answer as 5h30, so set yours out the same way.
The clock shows 9h17
